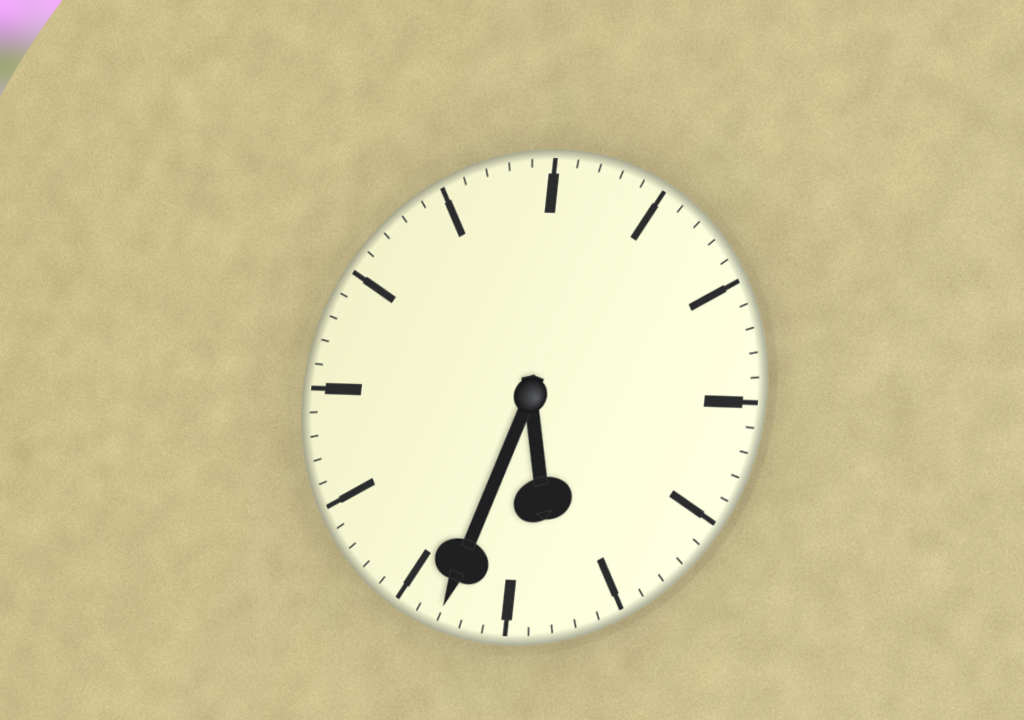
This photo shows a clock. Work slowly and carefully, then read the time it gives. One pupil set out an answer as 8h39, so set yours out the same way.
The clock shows 5h33
